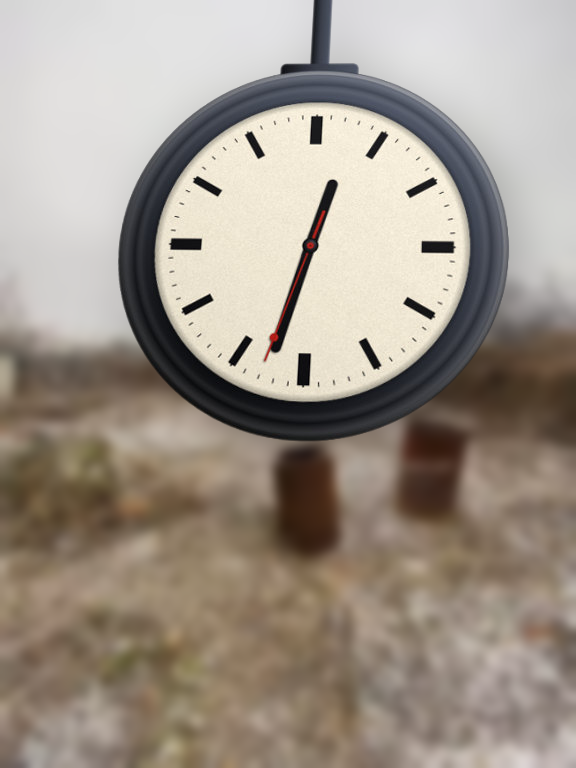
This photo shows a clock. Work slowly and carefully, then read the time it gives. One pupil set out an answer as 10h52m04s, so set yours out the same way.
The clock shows 12h32m33s
